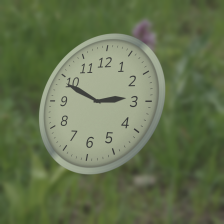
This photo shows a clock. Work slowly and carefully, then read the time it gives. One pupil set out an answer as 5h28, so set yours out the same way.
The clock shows 2h49
